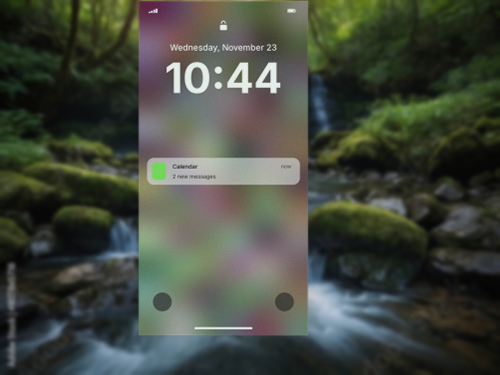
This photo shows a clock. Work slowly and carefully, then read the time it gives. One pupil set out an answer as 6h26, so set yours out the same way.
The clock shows 10h44
